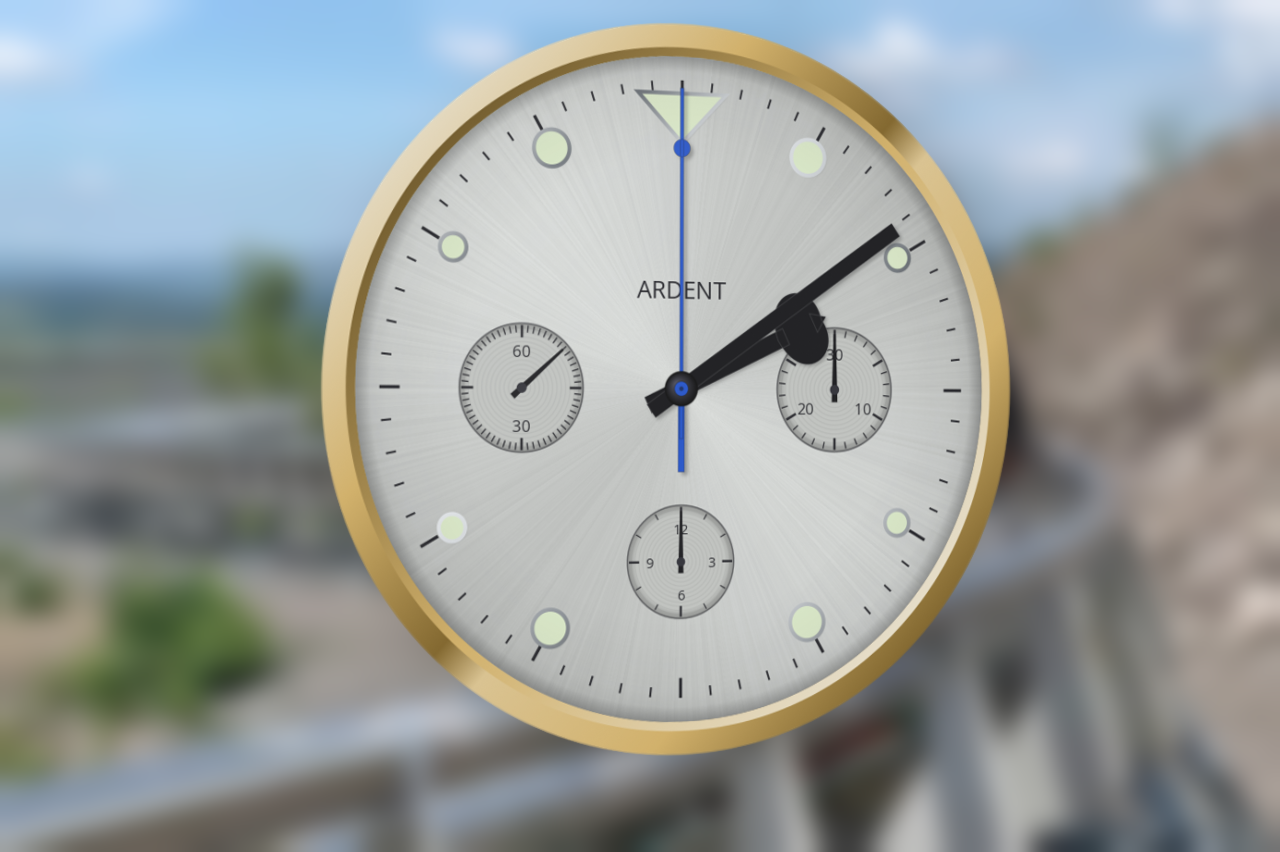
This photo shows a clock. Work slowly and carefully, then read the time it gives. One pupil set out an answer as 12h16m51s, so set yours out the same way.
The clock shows 2h09m08s
